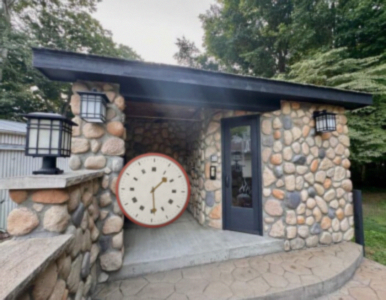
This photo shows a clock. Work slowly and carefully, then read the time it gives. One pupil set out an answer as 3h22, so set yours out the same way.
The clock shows 1h29
